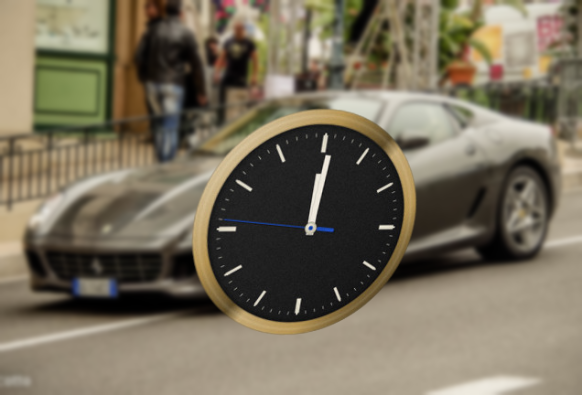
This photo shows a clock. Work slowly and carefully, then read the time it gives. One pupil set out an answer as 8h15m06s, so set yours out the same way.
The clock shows 12h00m46s
